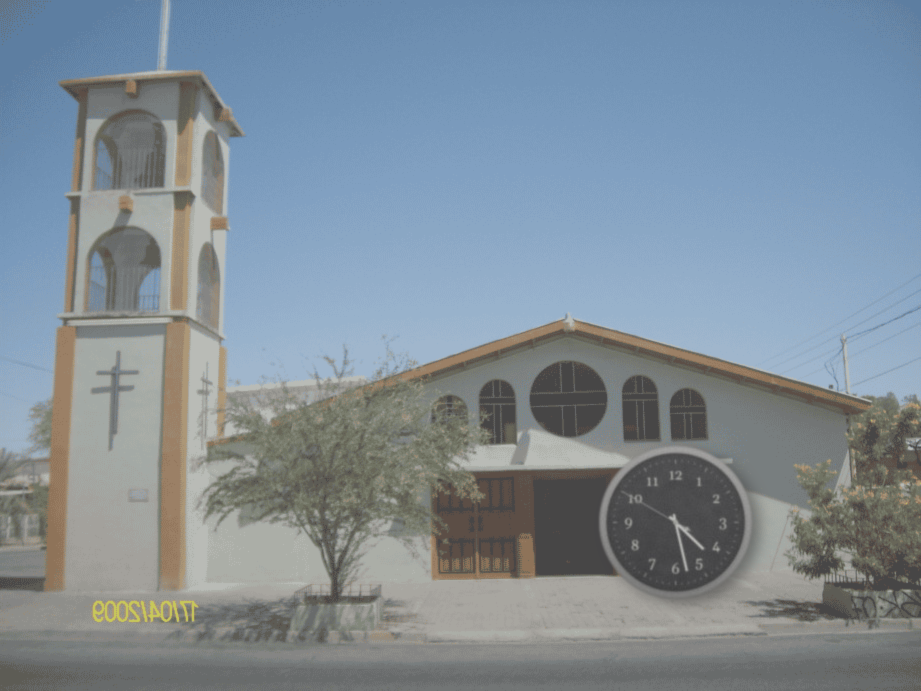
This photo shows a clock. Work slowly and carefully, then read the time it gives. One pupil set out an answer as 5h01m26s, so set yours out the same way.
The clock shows 4h27m50s
